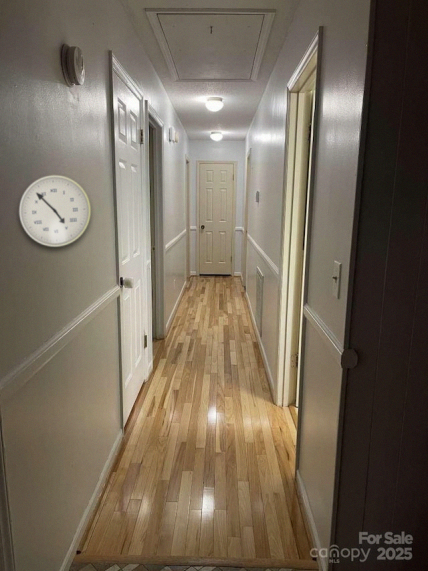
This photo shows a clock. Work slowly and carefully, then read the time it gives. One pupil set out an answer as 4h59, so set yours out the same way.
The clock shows 4h53
